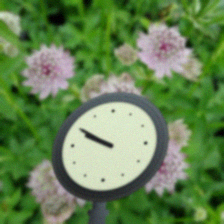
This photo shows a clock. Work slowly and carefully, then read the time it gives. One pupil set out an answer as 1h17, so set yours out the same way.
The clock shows 9h50
